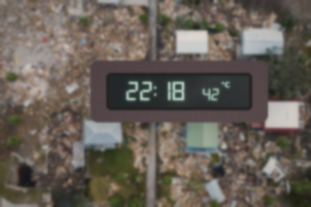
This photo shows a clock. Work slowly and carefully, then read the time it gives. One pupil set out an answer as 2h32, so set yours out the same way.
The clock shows 22h18
